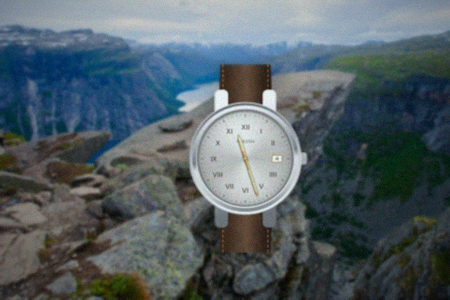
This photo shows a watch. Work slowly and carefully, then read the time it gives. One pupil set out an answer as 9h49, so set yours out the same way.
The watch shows 11h27
